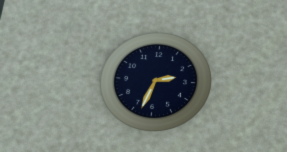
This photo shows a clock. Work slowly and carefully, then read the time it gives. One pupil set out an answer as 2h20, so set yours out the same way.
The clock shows 2h33
